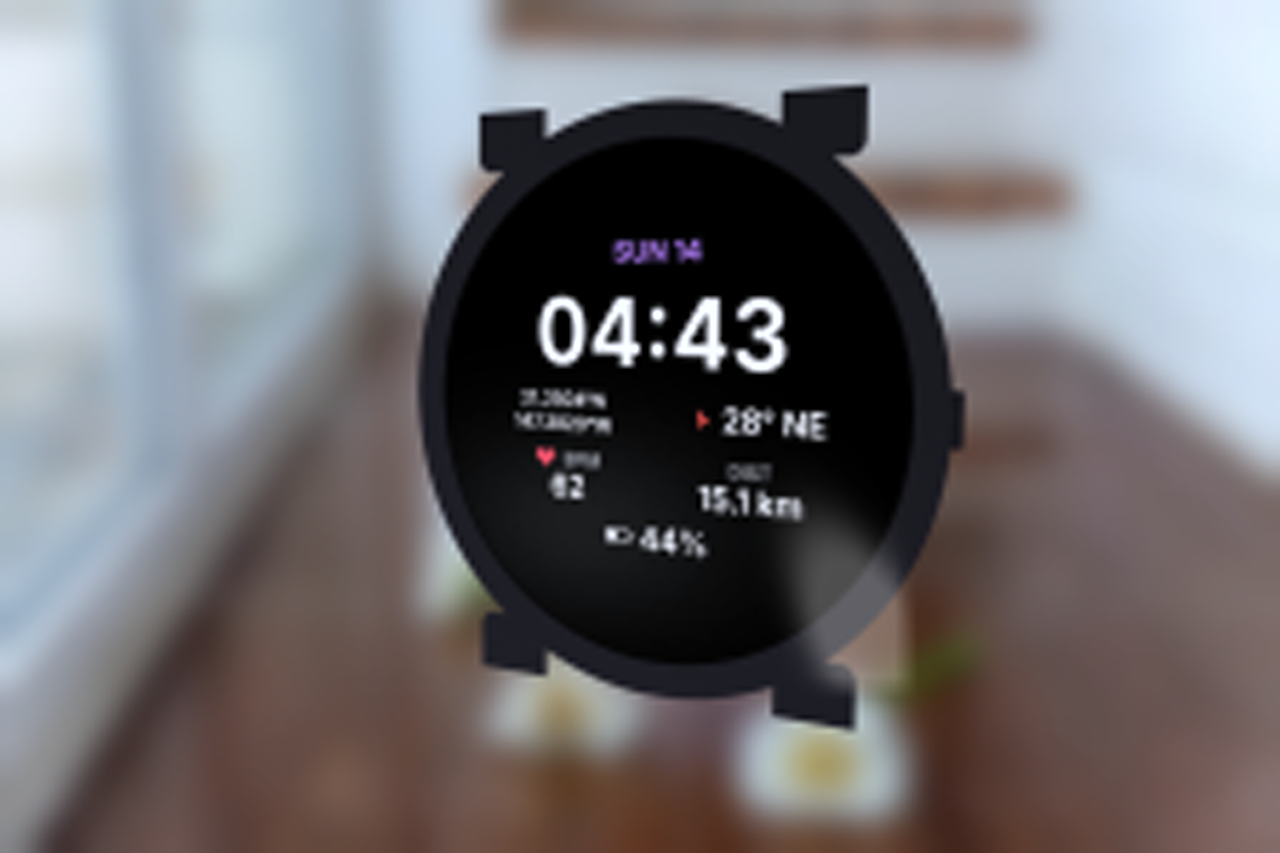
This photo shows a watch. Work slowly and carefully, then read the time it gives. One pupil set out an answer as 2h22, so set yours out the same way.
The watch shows 4h43
